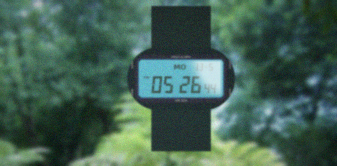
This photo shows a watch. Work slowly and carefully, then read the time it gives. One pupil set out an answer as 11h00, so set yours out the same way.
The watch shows 5h26
